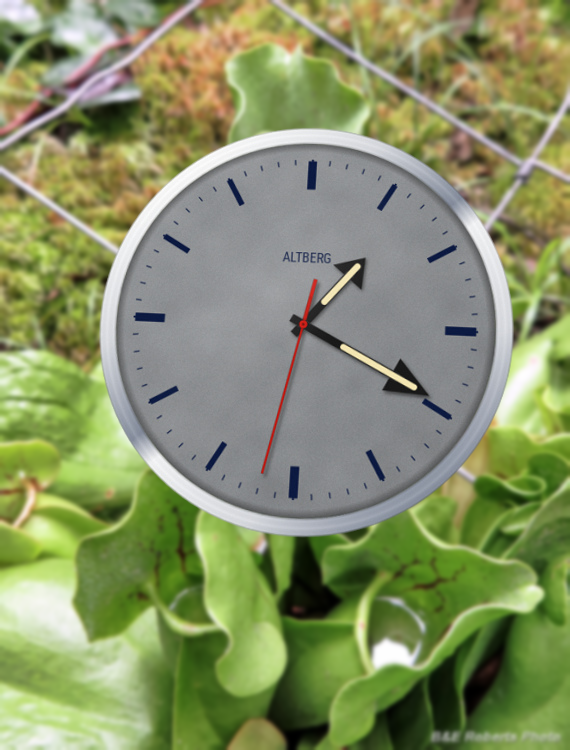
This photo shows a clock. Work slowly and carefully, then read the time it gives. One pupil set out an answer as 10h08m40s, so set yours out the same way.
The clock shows 1h19m32s
